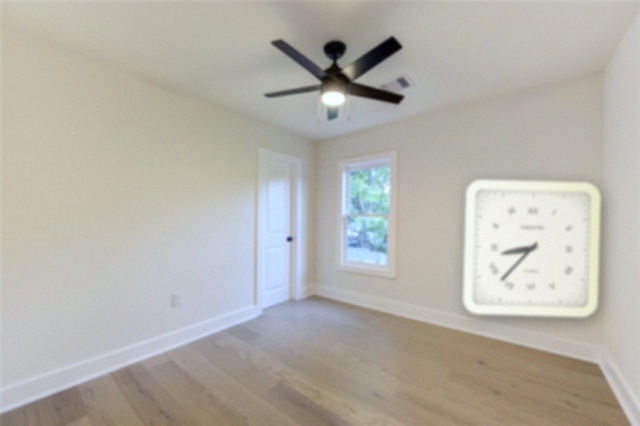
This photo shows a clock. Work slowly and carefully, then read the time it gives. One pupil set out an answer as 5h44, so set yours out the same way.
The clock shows 8h37
